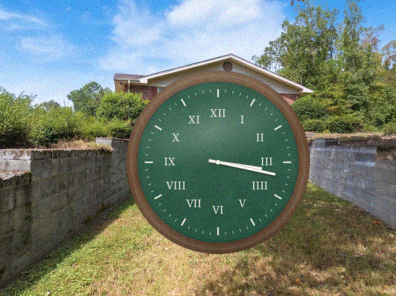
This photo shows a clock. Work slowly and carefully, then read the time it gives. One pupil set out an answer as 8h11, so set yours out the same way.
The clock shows 3h17
